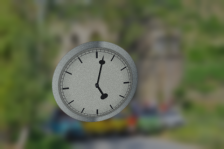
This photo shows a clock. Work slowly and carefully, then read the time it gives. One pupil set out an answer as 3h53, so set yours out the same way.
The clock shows 5h02
